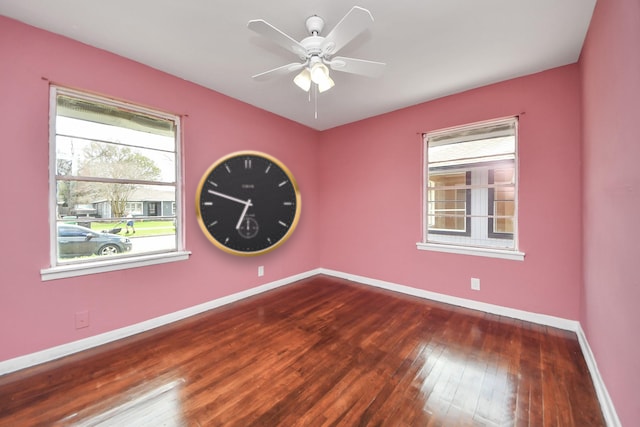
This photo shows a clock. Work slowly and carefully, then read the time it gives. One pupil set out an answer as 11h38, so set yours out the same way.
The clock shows 6h48
